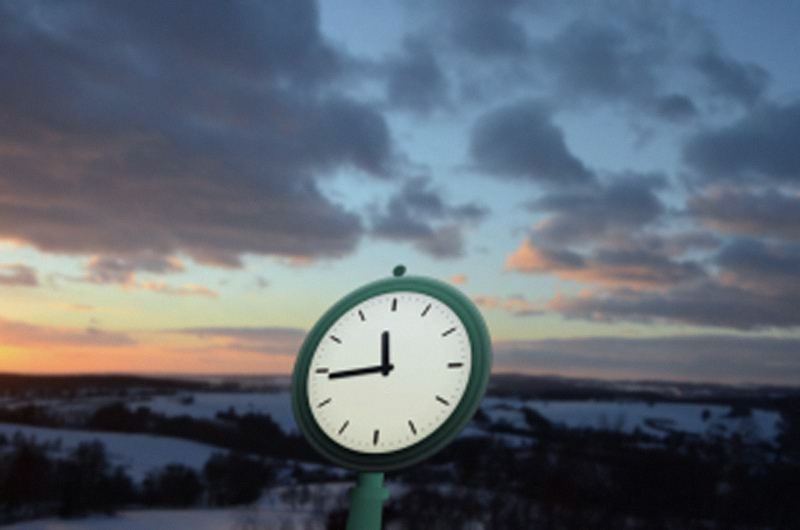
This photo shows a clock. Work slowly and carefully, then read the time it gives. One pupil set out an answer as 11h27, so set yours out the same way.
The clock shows 11h44
